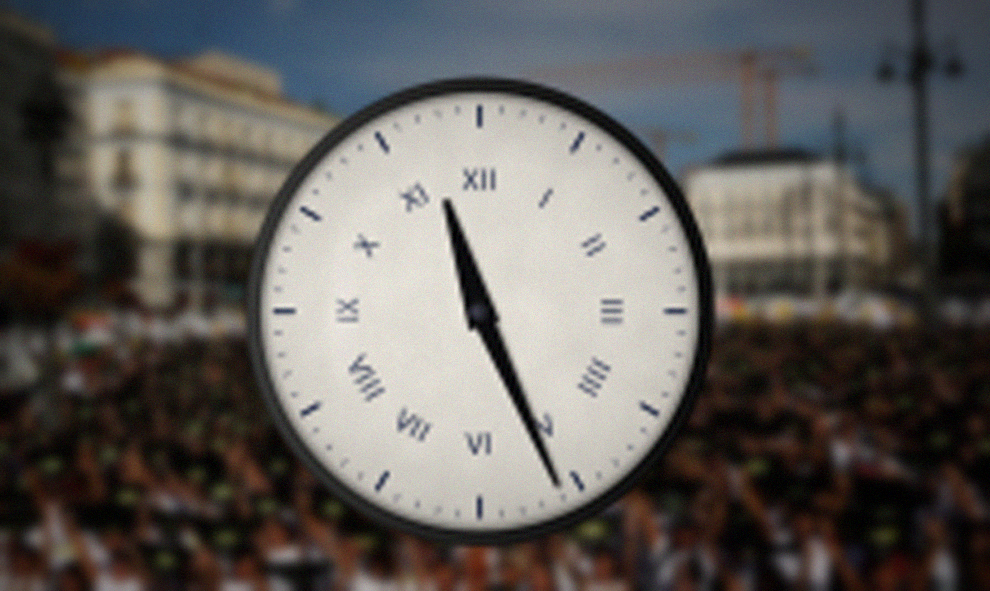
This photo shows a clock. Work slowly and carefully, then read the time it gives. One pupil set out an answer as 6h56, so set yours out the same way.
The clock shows 11h26
